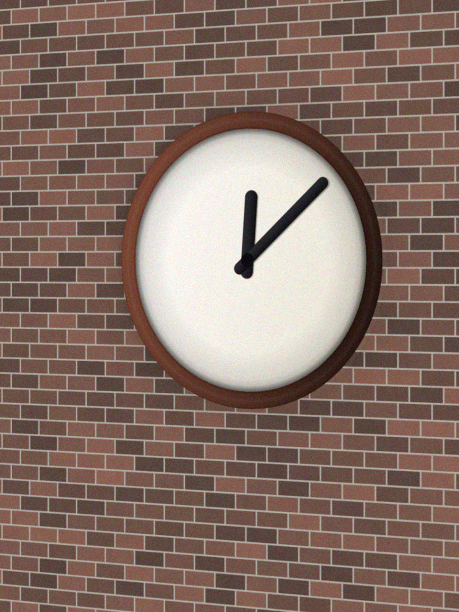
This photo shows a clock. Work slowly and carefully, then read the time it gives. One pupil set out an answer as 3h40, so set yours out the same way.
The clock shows 12h08
